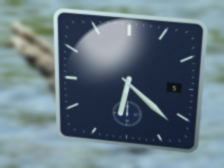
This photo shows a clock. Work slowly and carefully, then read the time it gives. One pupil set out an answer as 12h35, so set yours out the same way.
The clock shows 6h22
